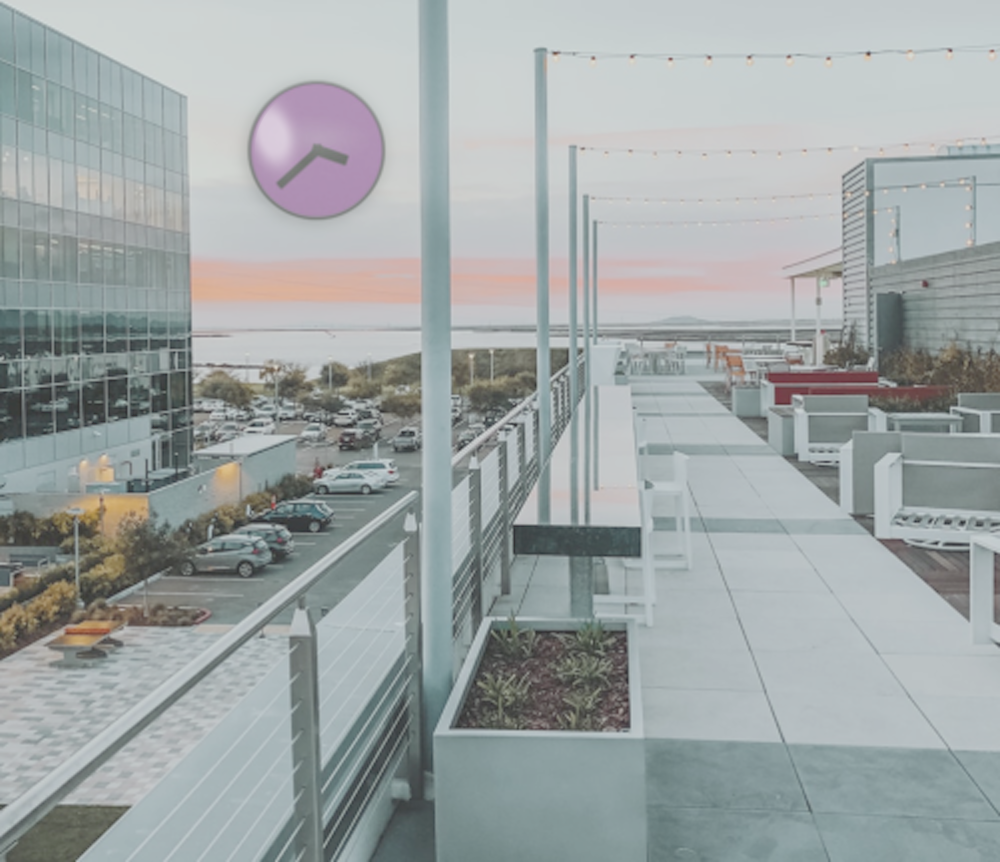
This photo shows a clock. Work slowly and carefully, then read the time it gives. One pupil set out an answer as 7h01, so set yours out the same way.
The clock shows 3h38
